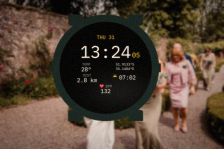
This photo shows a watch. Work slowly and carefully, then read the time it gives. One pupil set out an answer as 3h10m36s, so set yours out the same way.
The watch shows 13h24m05s
